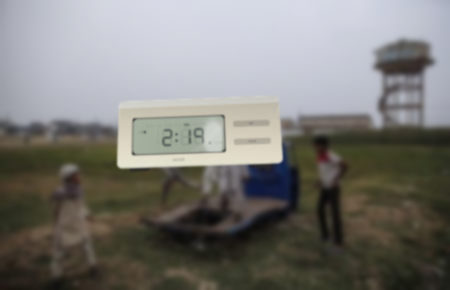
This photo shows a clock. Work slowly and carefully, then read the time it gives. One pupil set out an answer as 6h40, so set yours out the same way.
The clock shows 2h19
